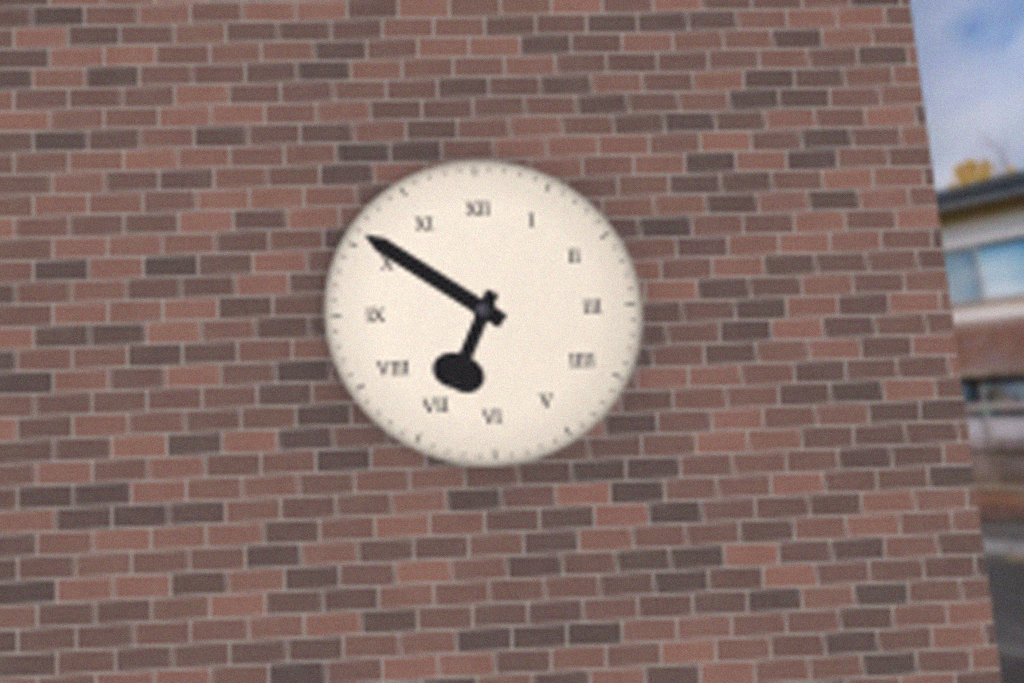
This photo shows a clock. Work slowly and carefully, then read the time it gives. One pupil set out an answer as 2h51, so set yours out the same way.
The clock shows 6h51
